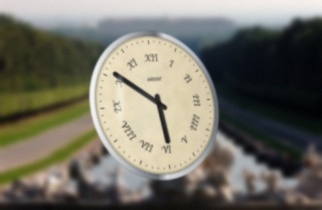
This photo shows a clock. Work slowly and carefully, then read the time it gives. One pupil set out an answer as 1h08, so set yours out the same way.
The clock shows 5h51
